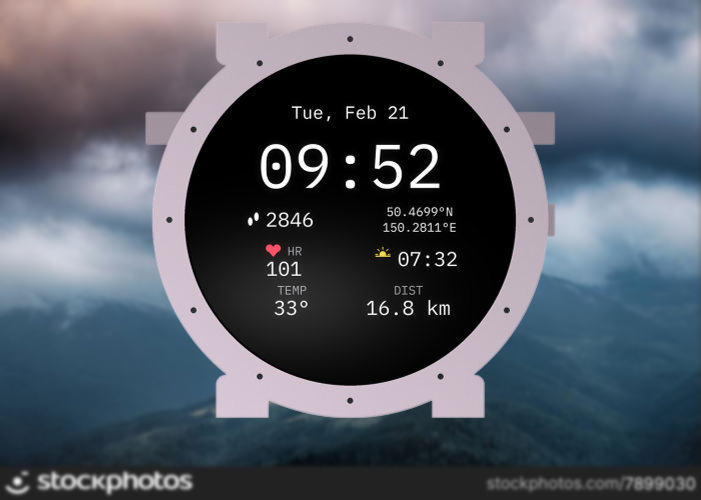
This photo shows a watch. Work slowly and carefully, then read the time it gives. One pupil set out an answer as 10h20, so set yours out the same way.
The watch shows 9h52
